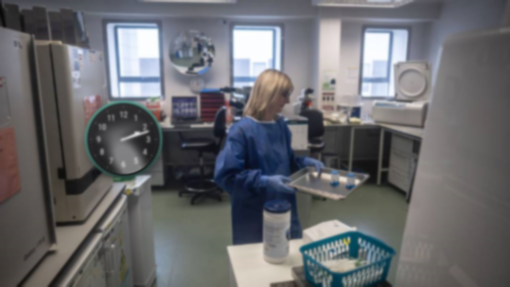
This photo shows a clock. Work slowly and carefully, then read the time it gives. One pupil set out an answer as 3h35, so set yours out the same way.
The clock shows 2h12
